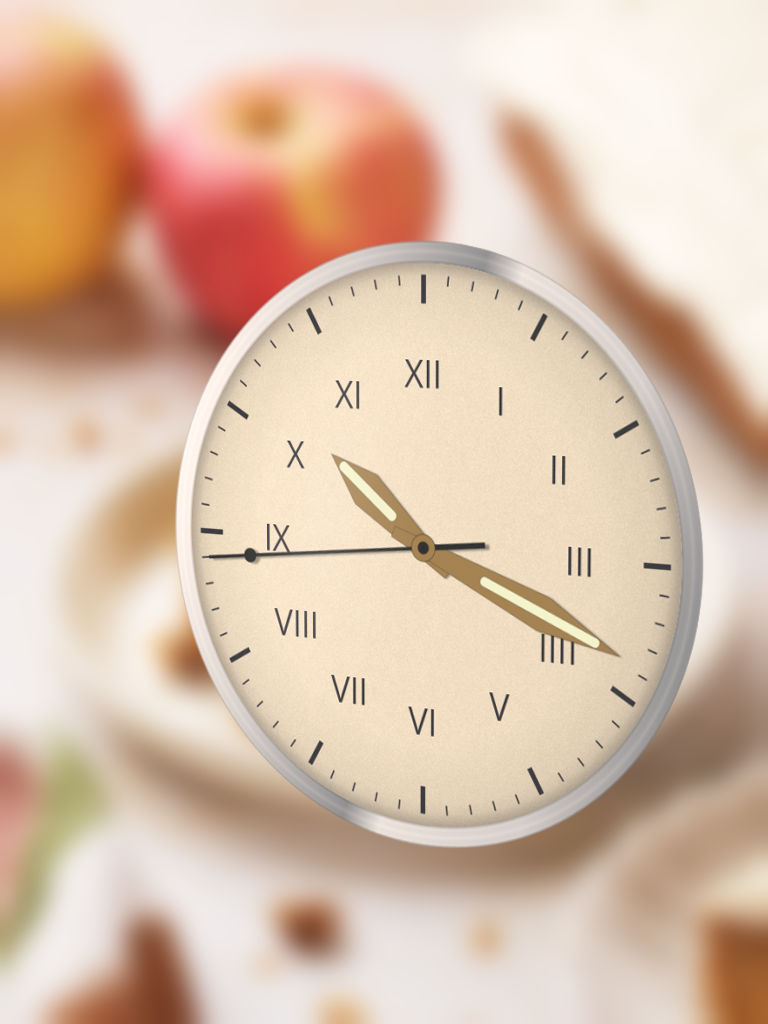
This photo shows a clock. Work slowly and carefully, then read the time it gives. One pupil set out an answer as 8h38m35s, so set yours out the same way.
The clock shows 10h18m44s
